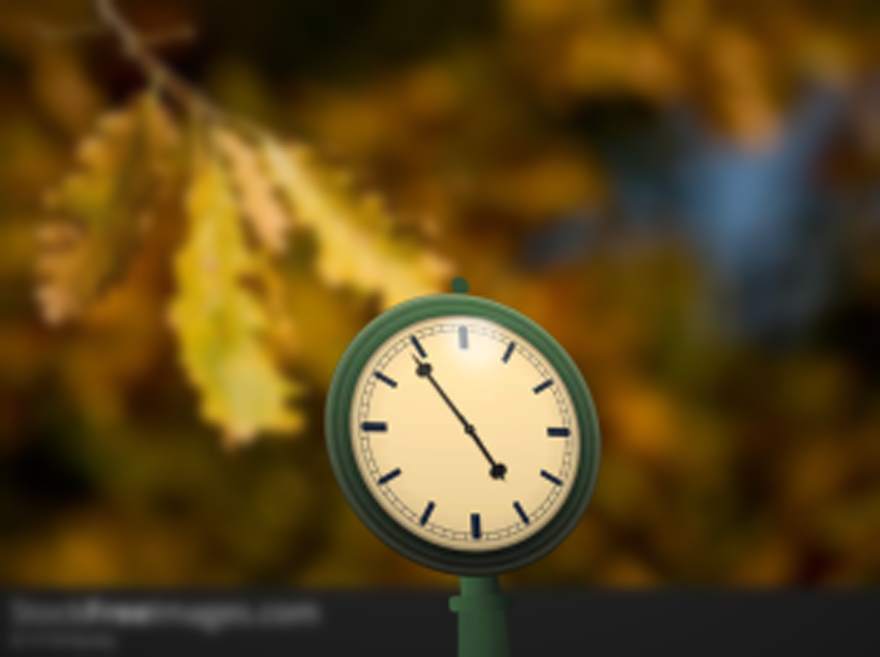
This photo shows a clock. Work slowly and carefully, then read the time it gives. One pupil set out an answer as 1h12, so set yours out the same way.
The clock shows 4h54
